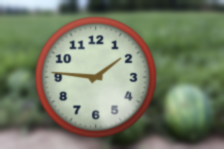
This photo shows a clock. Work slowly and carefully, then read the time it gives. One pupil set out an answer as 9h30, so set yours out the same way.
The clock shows 1h46
